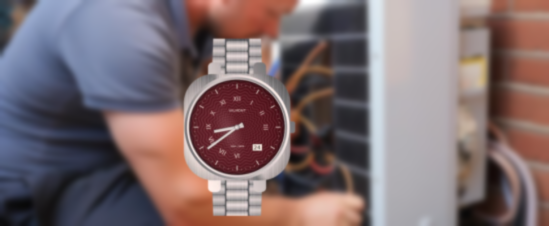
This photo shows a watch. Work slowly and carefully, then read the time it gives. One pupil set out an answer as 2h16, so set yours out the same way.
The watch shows 8h39
